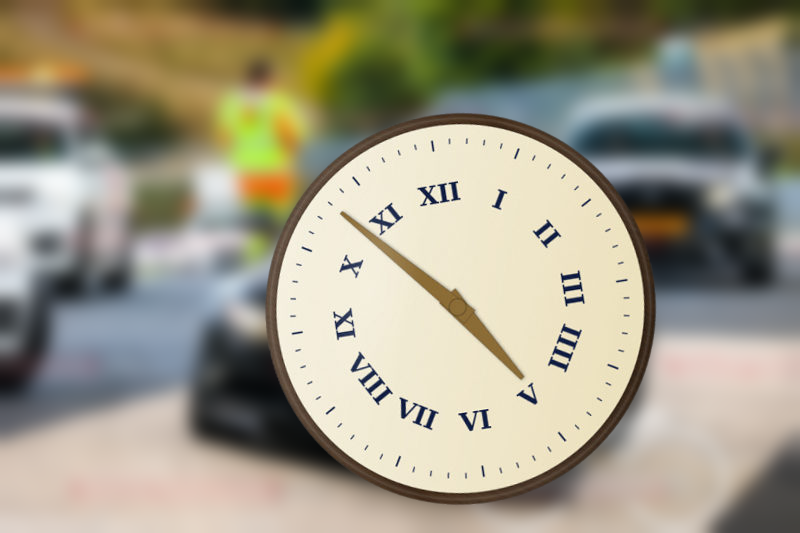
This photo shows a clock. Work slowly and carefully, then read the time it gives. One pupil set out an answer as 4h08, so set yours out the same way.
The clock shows 4h53
